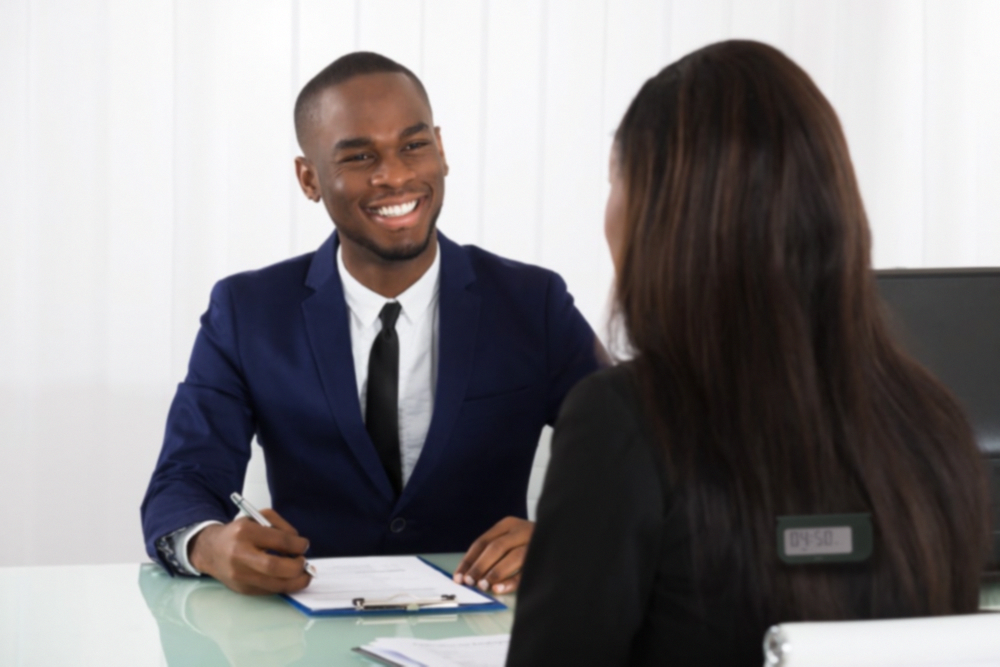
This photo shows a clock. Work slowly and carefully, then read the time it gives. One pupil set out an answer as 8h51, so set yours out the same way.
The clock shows 4h50
